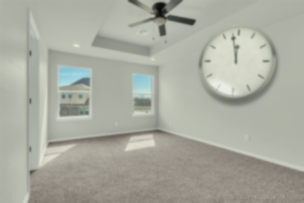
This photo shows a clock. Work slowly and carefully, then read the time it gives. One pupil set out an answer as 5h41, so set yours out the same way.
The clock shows 11h58
